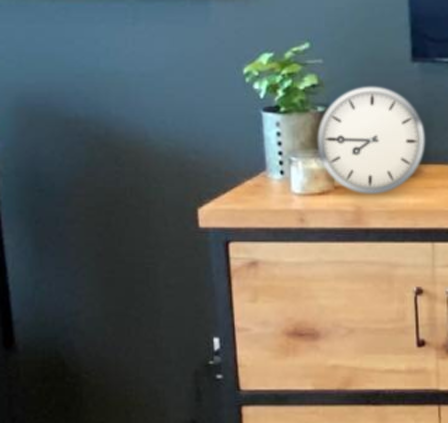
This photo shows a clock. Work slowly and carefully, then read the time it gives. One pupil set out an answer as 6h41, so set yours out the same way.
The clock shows 7h45
